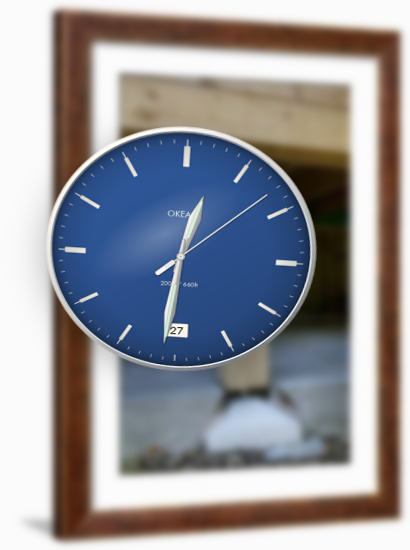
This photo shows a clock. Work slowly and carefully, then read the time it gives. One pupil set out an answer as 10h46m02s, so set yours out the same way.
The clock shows 12h31m08s
